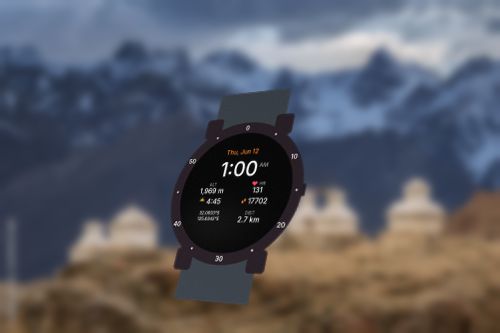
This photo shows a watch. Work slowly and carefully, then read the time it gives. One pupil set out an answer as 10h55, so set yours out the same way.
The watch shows 1h00
